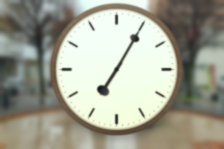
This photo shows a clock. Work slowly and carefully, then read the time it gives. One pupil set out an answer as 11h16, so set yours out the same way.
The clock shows 7h05
